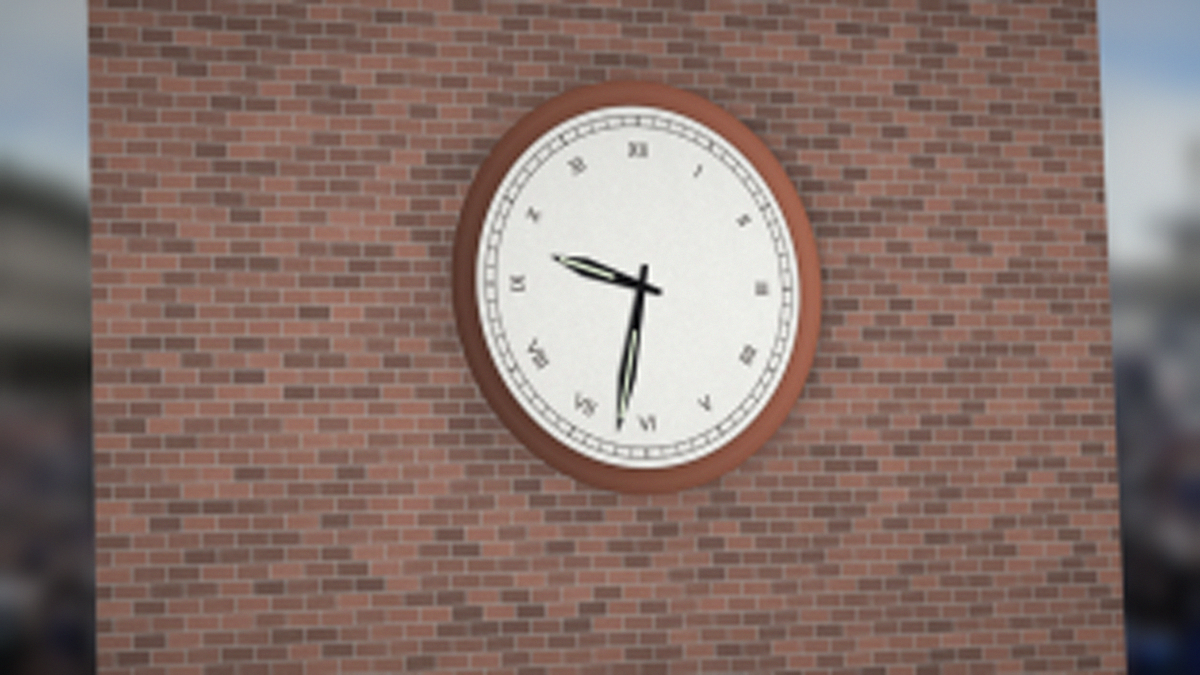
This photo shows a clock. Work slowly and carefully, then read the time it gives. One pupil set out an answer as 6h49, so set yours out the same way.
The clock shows 9h32
